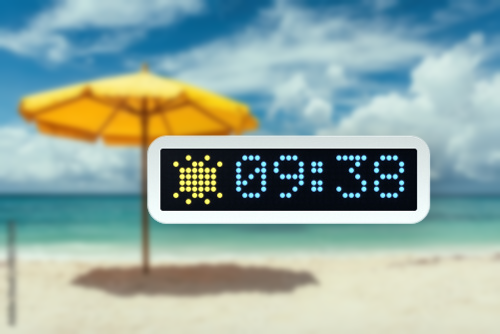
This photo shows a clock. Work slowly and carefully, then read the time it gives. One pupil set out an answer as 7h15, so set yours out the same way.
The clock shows 9h38
